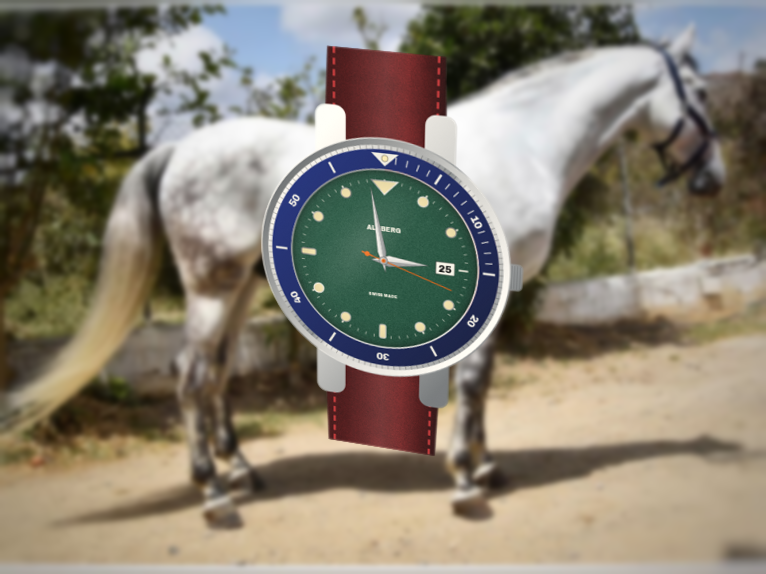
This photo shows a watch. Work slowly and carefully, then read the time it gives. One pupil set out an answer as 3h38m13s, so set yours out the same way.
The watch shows 2h58m18s
